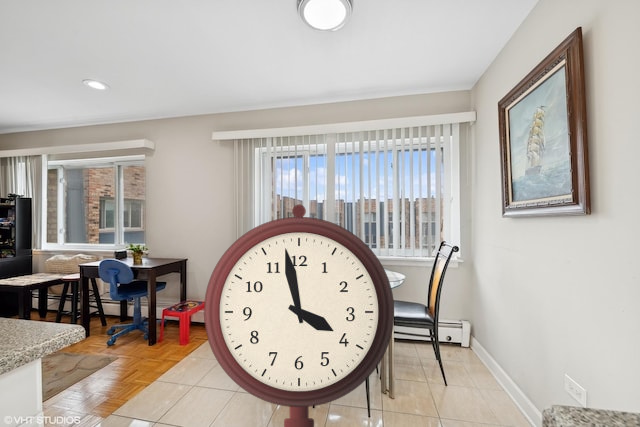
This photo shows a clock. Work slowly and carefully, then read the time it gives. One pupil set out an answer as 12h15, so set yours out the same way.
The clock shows 3h58
